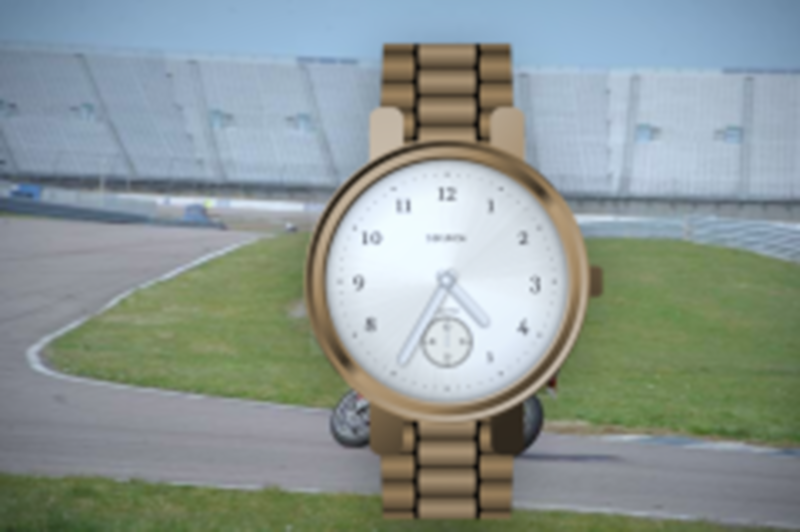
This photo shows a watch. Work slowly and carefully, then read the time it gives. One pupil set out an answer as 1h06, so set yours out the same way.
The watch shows 4h35
